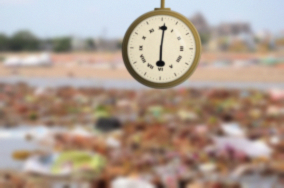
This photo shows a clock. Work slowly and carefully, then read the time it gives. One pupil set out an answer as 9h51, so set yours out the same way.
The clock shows 6h01
